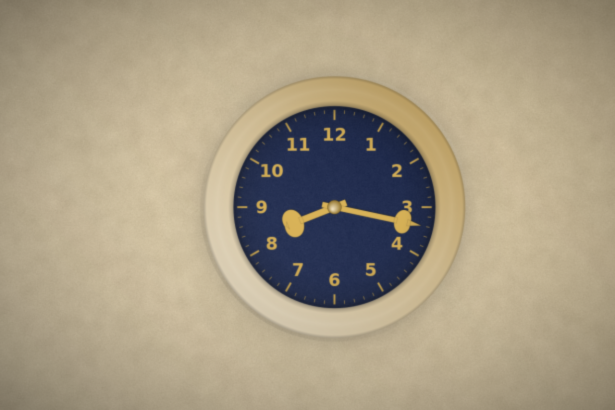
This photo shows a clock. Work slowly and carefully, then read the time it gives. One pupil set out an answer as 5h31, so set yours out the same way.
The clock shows 8h17
